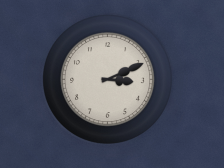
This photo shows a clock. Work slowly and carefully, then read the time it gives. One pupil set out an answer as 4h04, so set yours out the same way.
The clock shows 3h11
